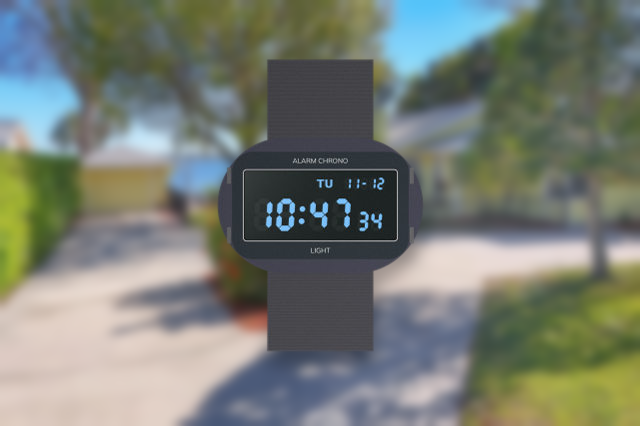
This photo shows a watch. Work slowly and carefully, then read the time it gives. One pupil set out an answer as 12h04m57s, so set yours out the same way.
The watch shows 10h47m34s
